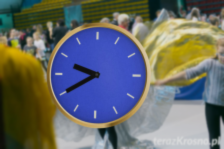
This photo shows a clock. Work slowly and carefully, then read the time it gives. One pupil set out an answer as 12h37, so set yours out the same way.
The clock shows 9h40
